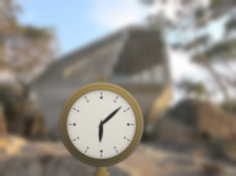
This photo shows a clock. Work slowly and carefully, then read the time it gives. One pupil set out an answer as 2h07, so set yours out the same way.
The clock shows 6h08
